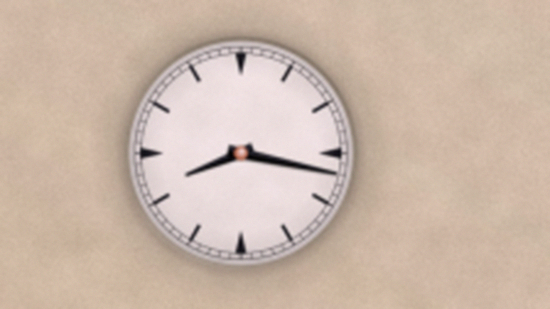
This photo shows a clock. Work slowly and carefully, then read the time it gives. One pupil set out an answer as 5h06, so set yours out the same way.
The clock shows 8h17
